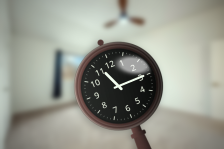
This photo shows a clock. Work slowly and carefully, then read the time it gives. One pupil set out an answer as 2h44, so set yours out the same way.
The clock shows 11h15
